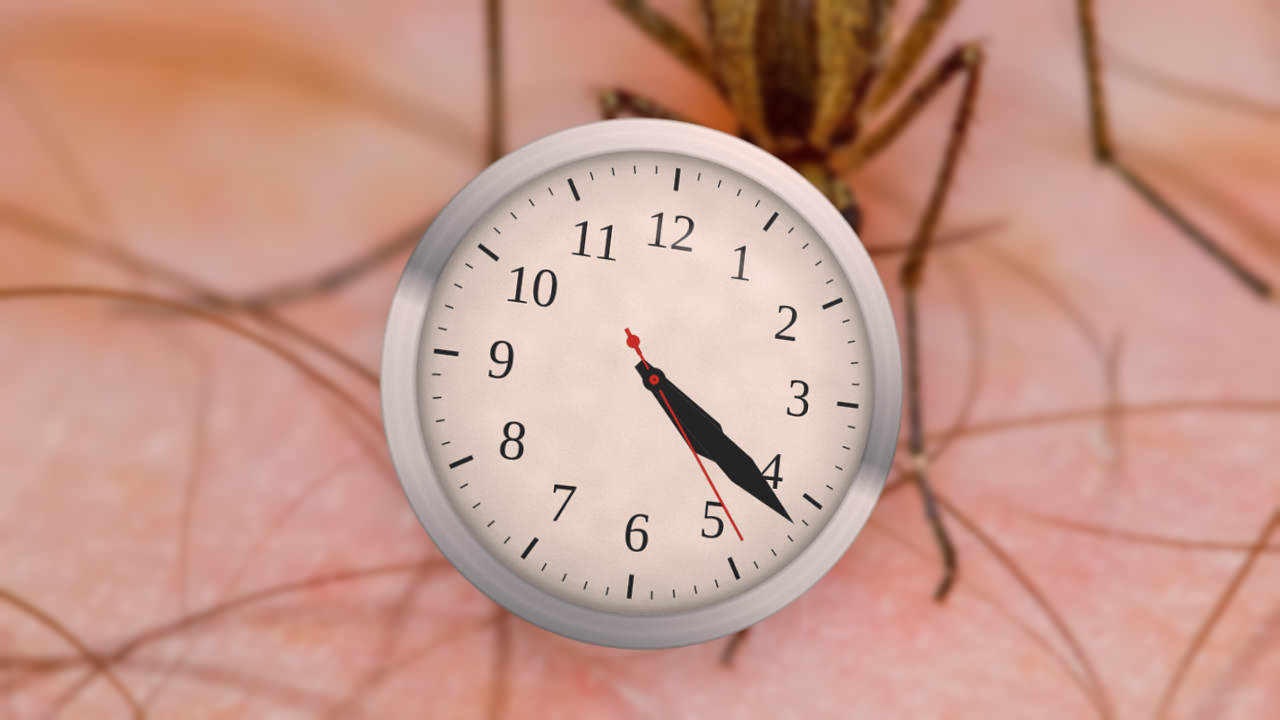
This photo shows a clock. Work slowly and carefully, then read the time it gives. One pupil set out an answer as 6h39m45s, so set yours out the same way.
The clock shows 4h21m24s
